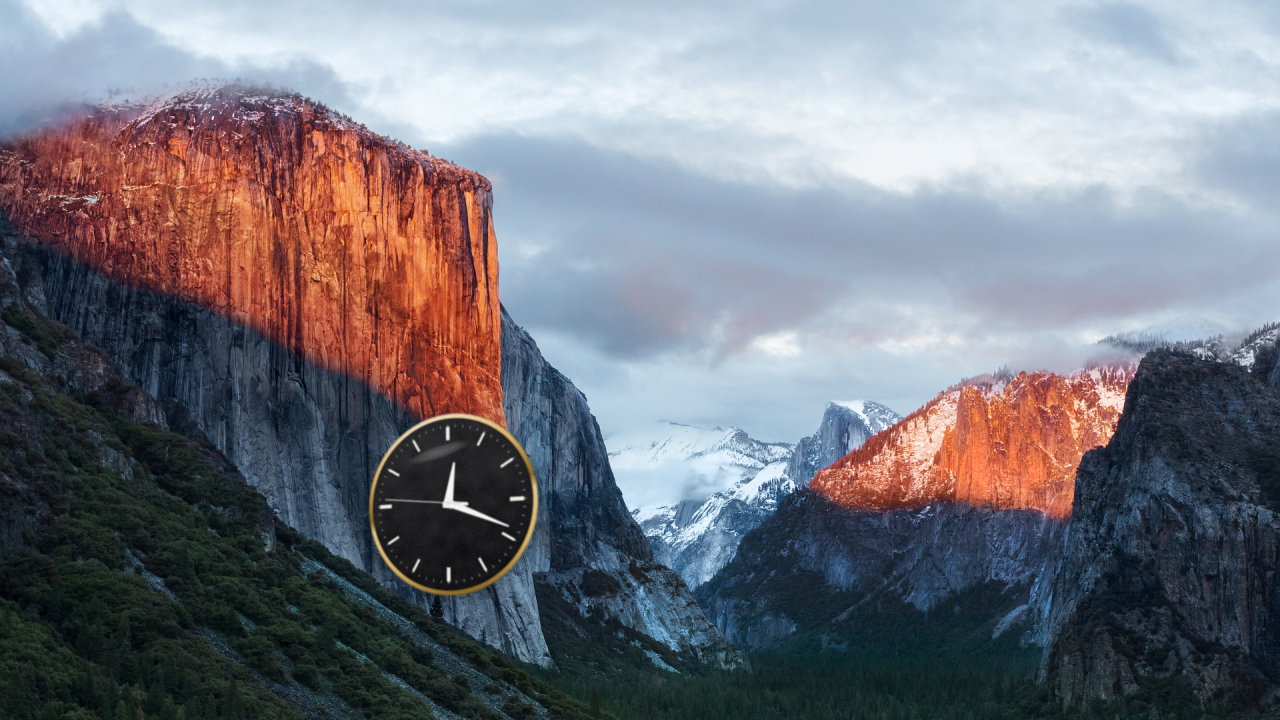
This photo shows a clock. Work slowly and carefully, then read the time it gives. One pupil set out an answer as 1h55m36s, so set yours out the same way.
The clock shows 12h18m46s
